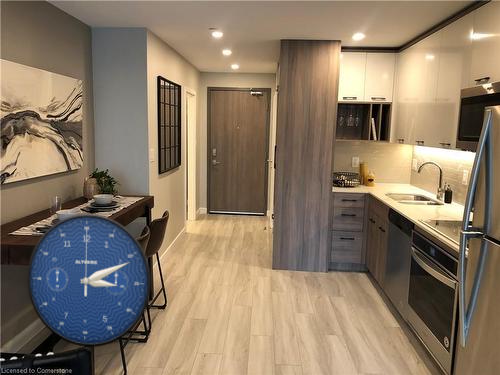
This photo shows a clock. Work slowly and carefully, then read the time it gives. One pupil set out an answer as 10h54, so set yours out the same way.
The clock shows 3h11
